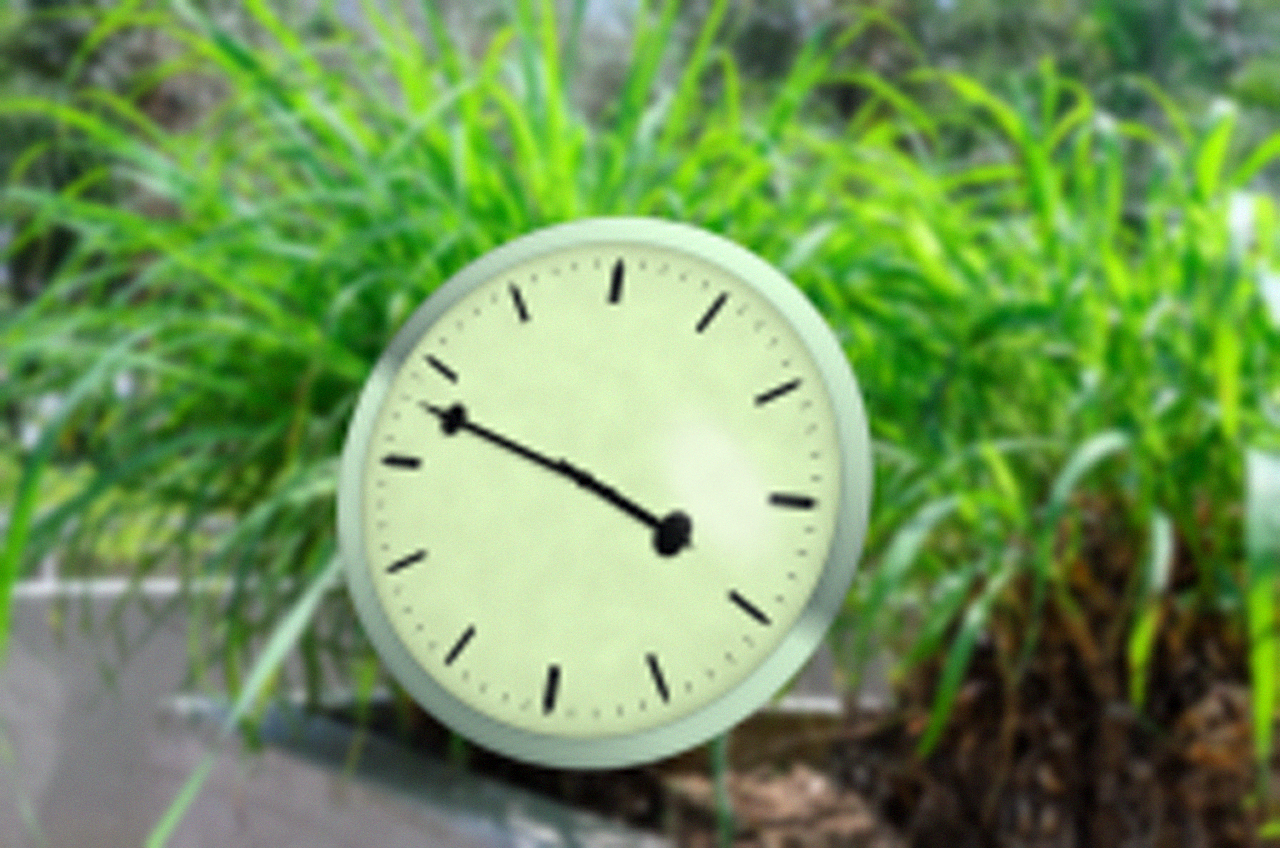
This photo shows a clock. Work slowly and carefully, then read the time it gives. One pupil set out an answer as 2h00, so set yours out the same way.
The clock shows 3h48
